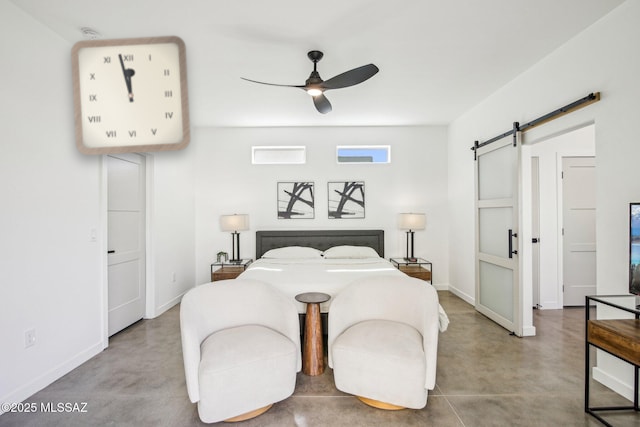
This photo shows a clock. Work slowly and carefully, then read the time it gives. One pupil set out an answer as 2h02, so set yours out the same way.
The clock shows 11h58
